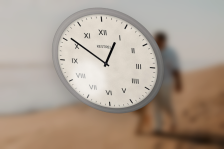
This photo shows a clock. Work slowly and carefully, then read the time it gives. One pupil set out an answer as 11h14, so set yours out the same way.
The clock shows 12h51
